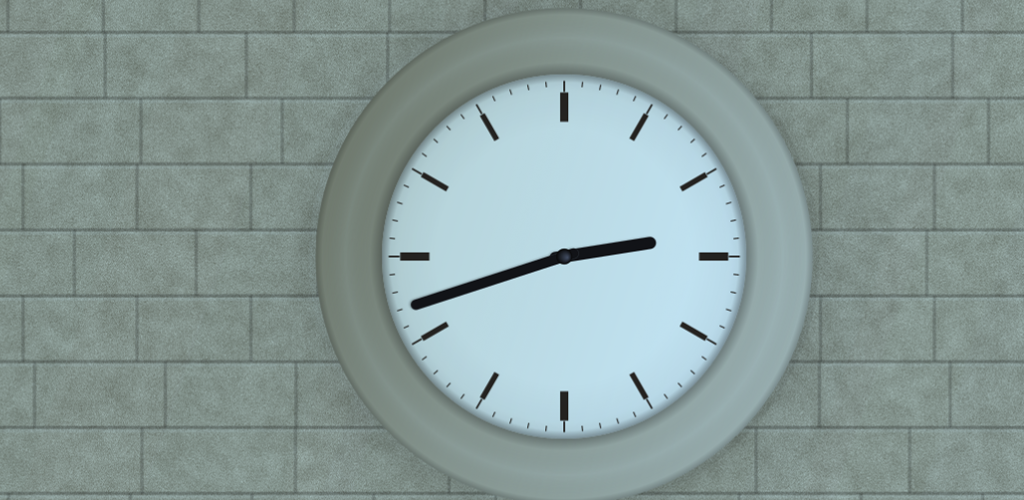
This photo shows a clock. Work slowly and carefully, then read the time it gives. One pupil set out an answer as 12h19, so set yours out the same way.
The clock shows 2h42
